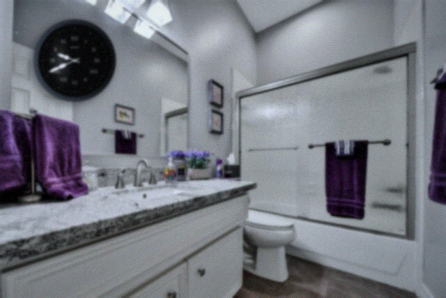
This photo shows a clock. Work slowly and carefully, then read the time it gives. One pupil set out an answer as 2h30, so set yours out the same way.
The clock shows 9h41
